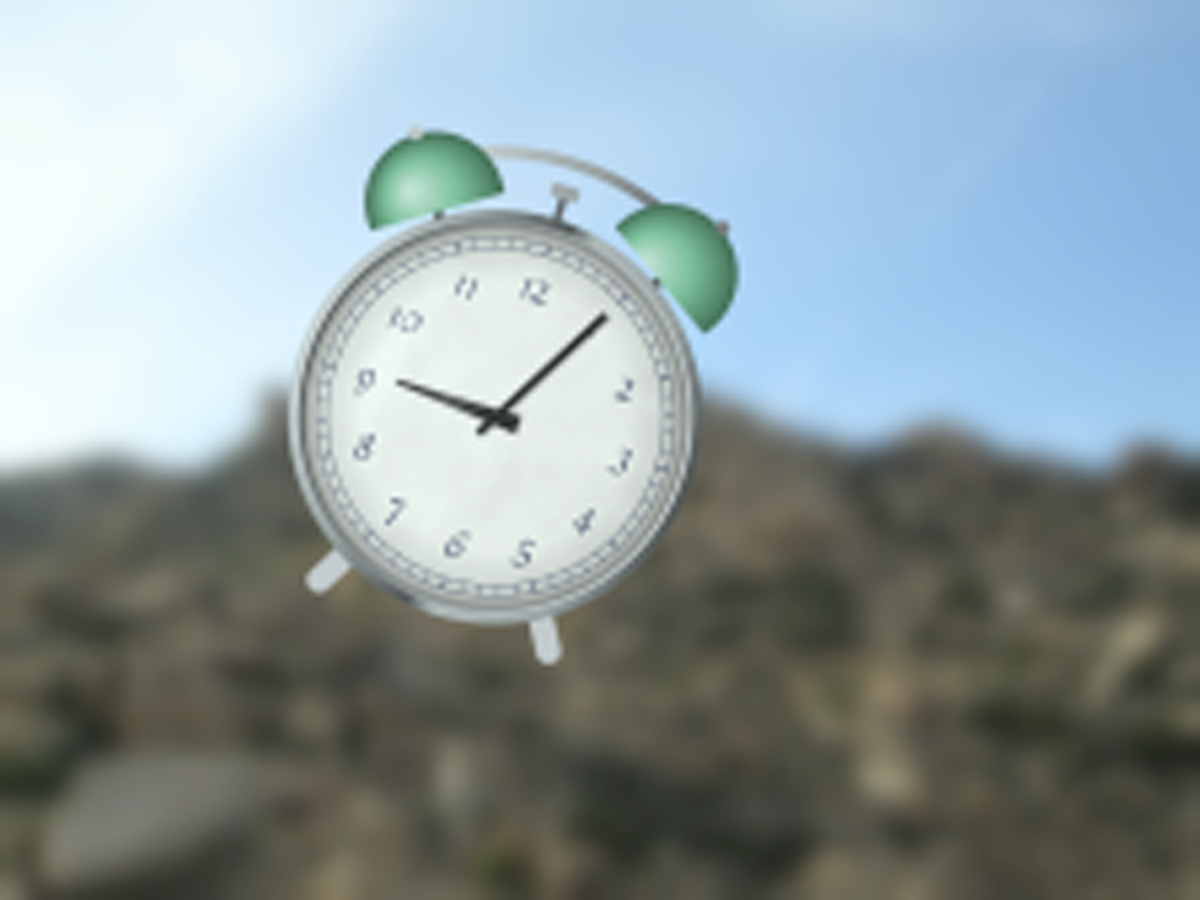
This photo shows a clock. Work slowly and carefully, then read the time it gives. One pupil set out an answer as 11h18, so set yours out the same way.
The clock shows 9h05
